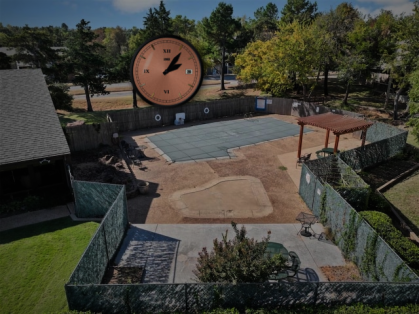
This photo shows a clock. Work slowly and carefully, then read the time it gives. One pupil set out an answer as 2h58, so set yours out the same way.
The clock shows 2h06
